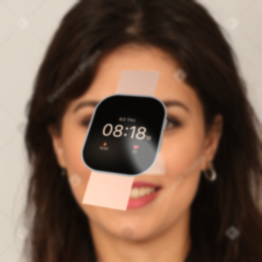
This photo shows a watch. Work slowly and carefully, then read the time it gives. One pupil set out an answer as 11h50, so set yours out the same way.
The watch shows 8h18
